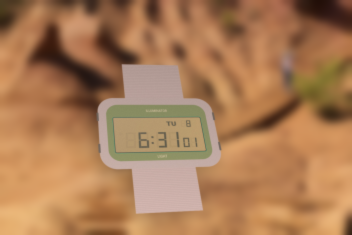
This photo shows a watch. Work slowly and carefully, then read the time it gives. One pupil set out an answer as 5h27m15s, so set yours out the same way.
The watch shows 6h31m01s
